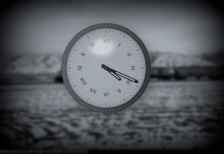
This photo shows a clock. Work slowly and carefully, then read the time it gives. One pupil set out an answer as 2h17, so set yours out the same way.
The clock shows 4h19
